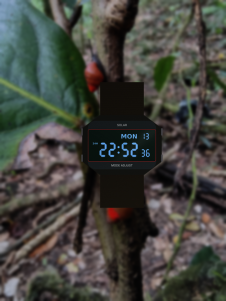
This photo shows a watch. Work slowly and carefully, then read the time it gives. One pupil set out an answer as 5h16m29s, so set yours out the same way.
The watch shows 22h52m36s
